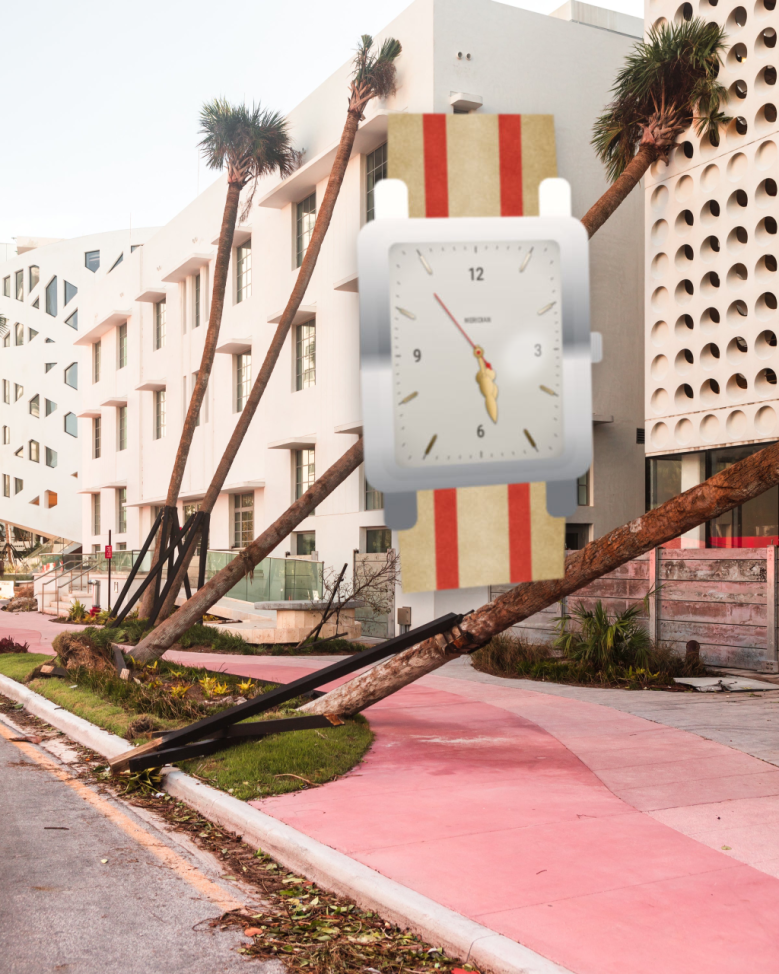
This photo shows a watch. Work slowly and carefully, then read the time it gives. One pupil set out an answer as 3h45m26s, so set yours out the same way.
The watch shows 5h27m54s
